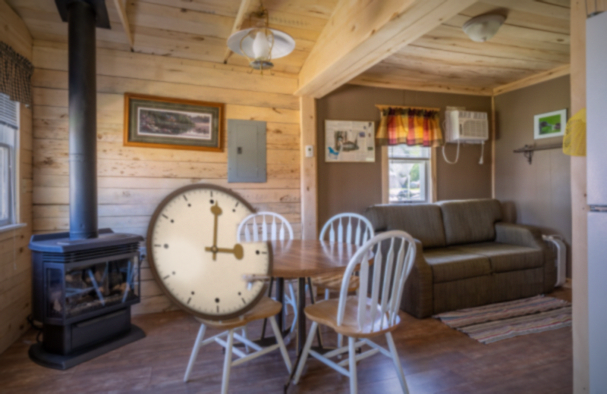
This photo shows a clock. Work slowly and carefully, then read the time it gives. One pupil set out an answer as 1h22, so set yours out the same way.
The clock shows 3h01
